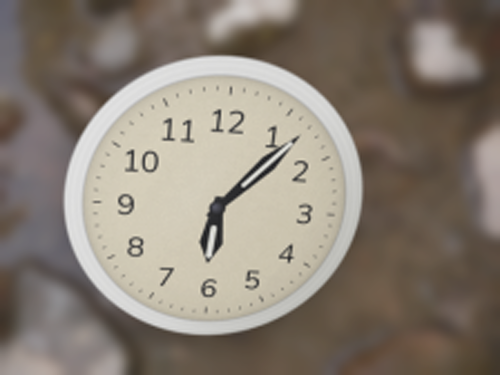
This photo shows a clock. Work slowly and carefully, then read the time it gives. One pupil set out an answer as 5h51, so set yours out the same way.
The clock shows 6h07
